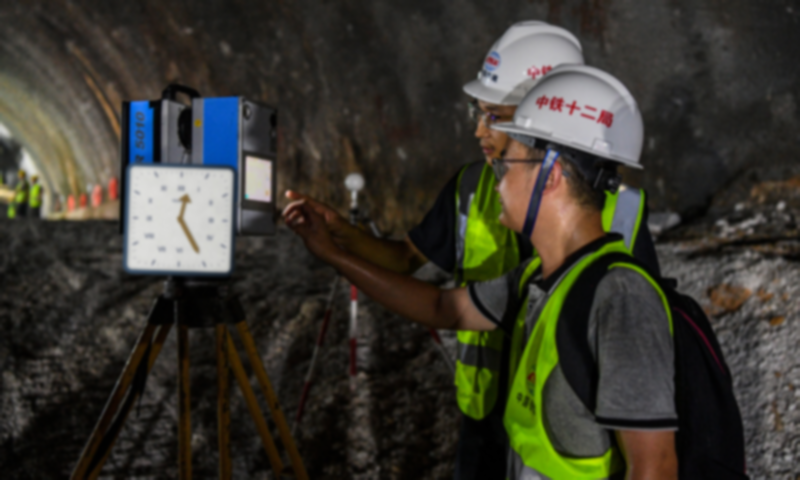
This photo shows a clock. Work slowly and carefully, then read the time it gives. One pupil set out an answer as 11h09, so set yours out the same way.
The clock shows 12h25
